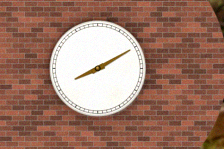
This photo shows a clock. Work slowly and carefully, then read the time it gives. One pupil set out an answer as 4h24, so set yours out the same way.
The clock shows 8h10
